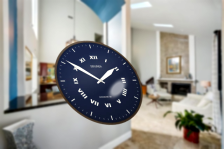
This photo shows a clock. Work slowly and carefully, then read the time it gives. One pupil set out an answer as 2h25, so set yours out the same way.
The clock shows 1h51
